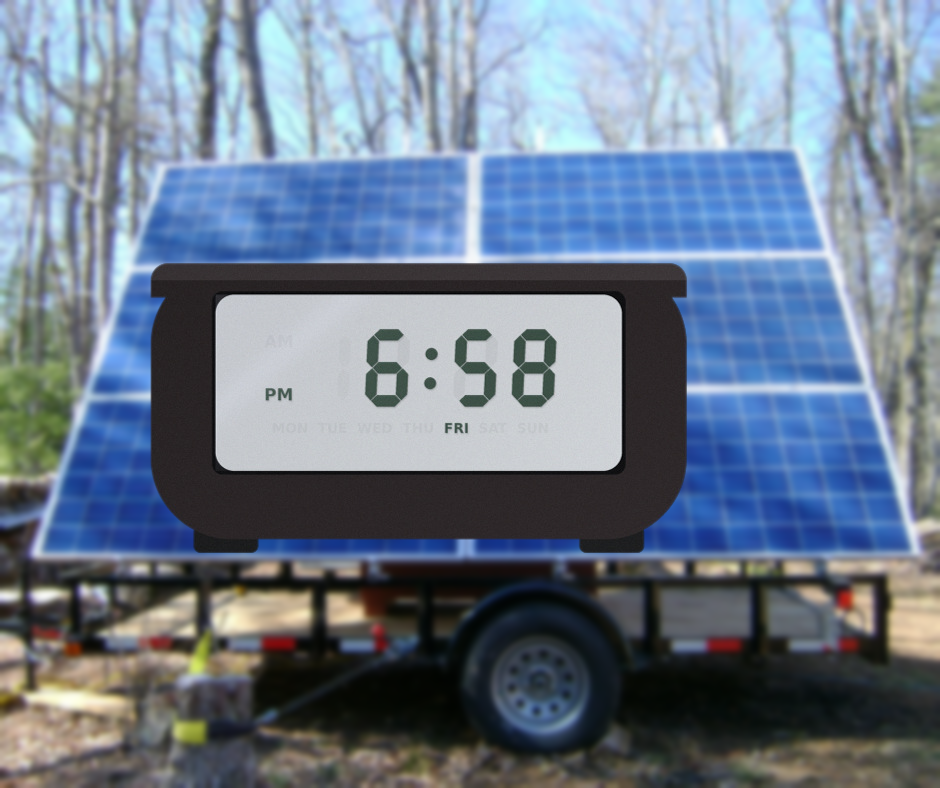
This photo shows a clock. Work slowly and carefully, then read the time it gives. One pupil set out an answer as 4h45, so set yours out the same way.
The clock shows 6h58
